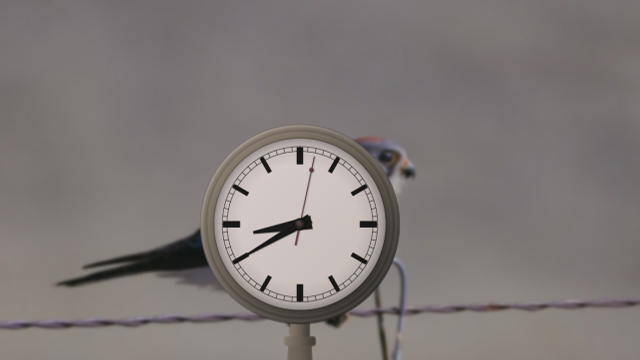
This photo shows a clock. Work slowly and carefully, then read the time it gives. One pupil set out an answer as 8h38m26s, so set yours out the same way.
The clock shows 8h40m02s
